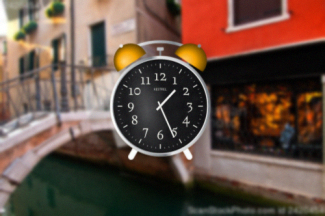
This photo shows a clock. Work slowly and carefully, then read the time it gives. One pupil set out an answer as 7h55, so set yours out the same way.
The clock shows 1h26
